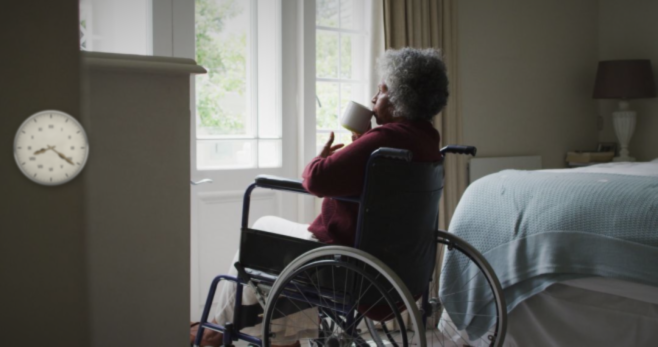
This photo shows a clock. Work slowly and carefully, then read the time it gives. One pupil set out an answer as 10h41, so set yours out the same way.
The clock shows 8h21
